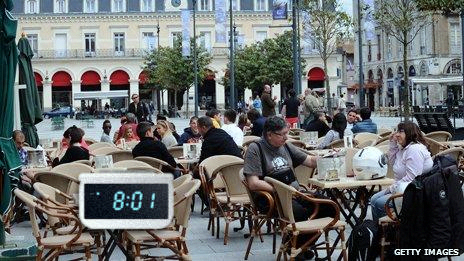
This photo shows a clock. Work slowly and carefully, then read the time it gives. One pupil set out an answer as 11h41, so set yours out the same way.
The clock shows 8h01
